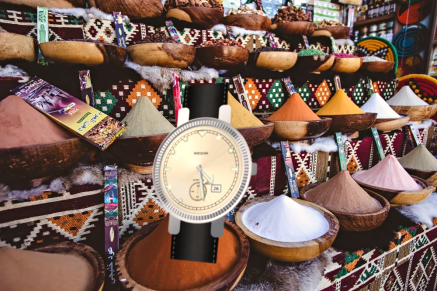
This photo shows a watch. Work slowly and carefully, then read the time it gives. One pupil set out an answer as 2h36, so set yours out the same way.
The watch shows 4h28
